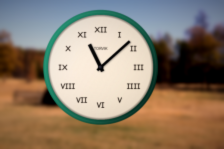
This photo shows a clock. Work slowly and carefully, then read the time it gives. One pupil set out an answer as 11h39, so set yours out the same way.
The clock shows 11h08
